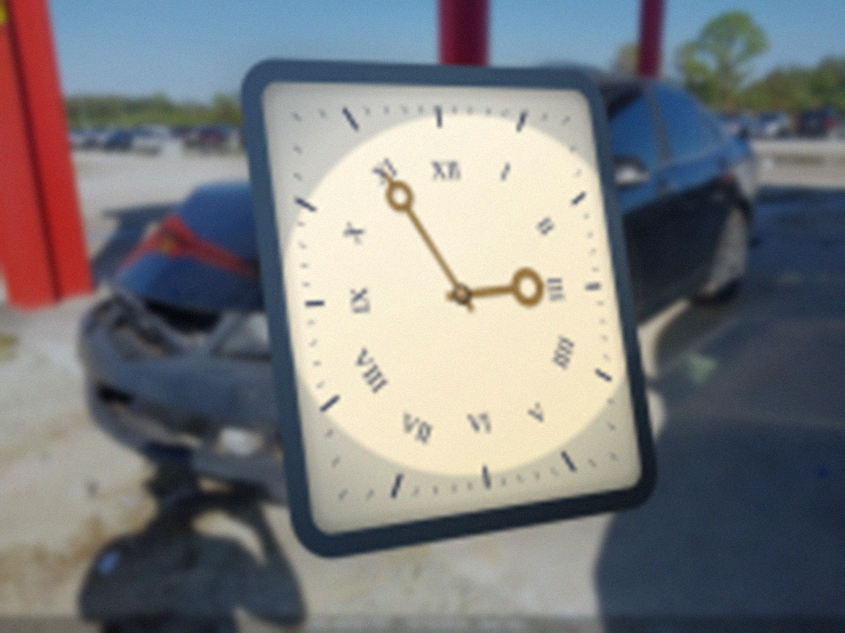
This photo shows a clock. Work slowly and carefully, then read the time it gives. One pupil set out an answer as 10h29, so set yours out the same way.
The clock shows 2h55
